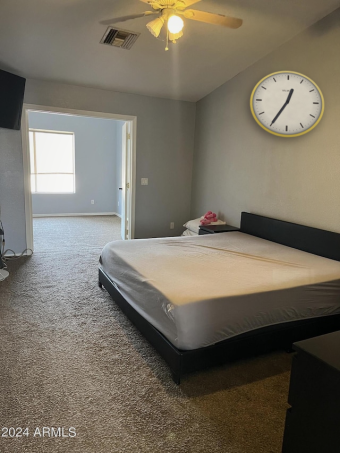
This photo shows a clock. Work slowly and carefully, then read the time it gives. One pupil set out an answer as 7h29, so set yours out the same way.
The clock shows 12h35
